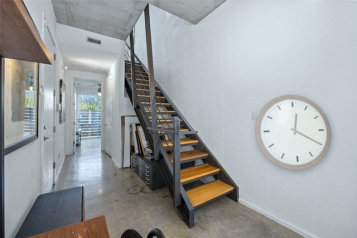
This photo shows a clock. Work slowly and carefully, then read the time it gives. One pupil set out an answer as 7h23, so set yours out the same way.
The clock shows 12h20
